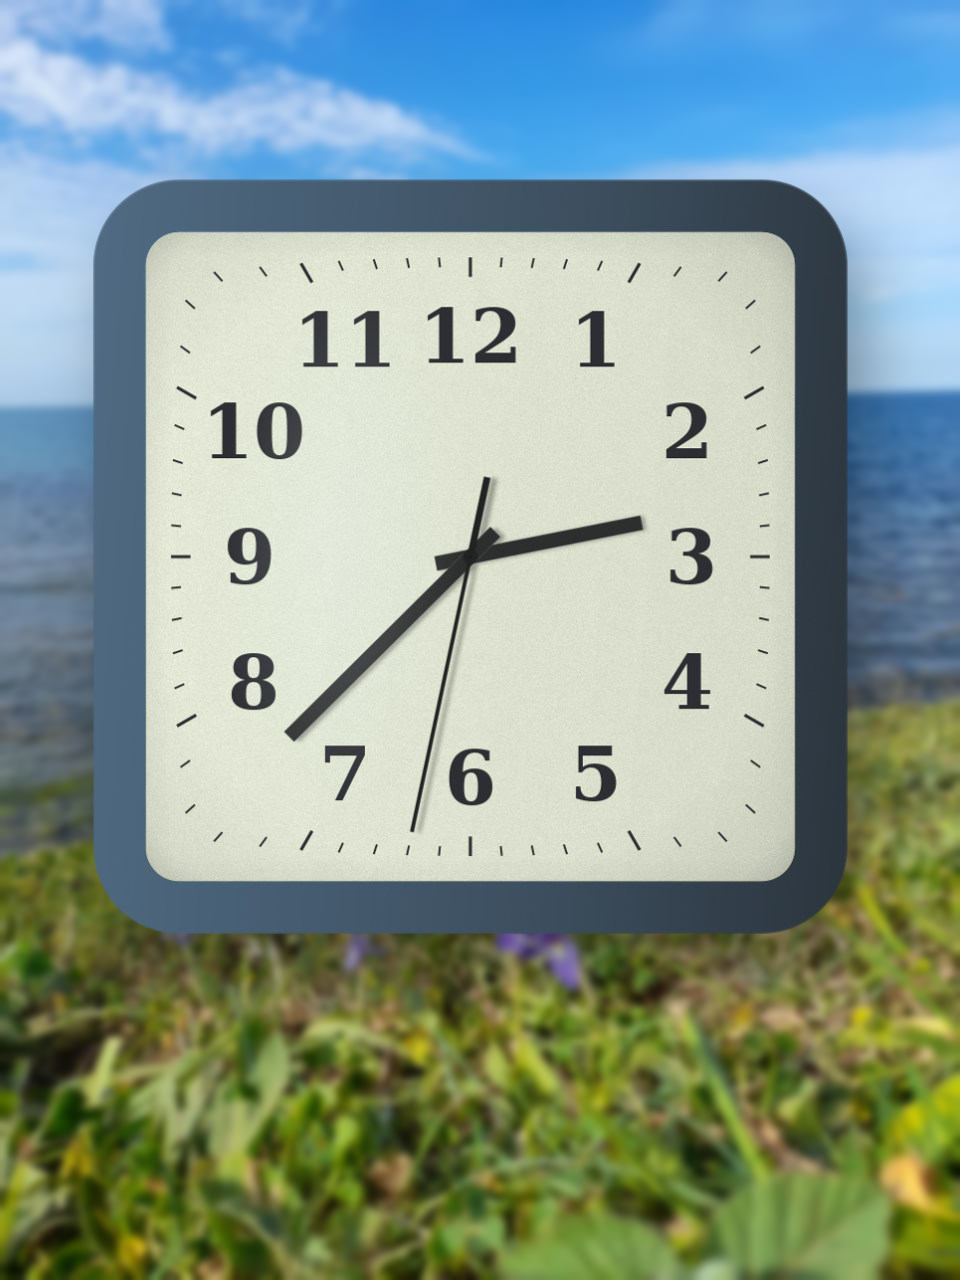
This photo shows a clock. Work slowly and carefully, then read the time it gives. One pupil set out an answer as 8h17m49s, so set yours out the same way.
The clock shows 2h37m32s
